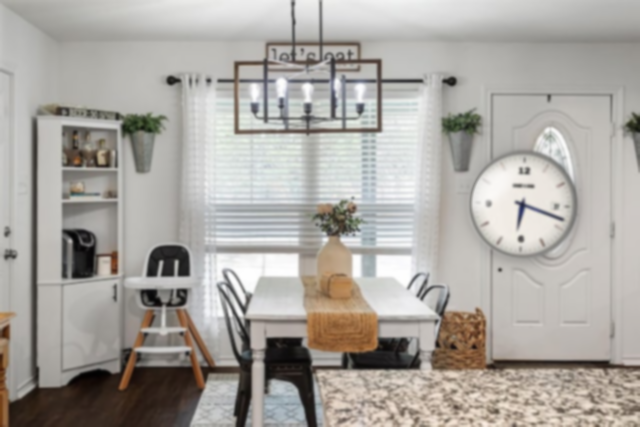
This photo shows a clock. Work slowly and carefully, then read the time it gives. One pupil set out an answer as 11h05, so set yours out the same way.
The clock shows 6h18
